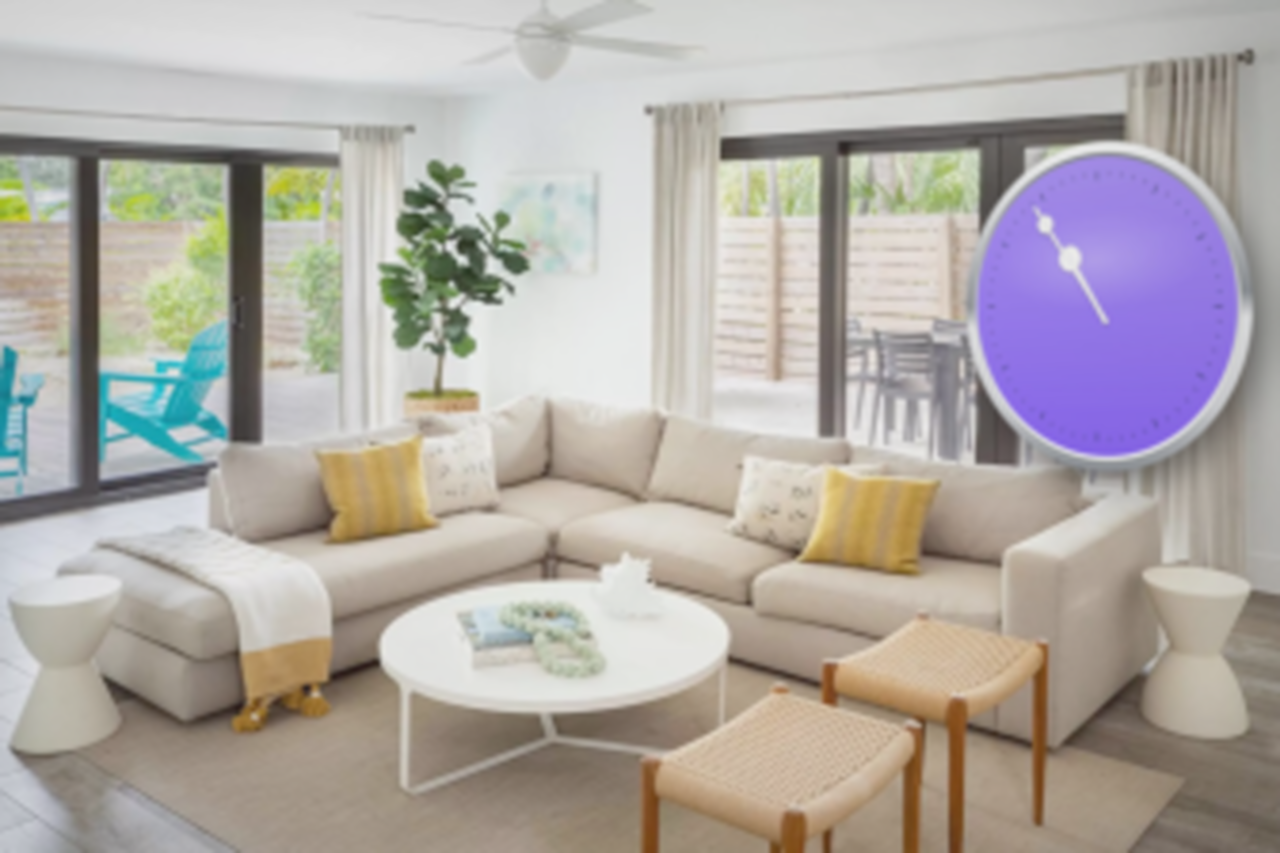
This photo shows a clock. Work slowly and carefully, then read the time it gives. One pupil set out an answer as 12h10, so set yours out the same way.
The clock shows 10h54
